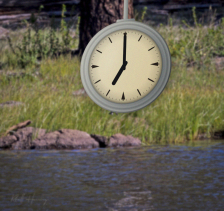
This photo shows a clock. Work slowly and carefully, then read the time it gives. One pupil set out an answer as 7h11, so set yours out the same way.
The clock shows 7h00
